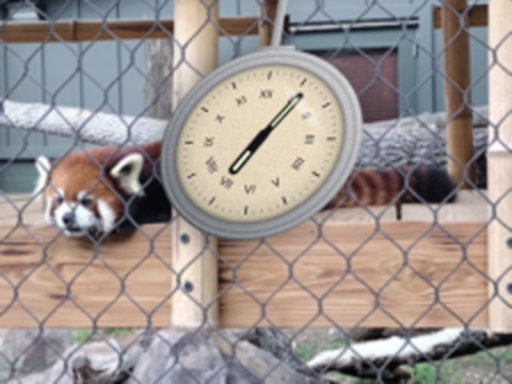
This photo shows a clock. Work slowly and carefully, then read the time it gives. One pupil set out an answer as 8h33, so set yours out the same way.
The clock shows 7h06
